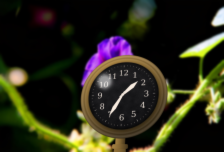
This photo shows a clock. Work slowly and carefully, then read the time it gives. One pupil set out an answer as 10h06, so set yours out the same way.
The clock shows 1h35
